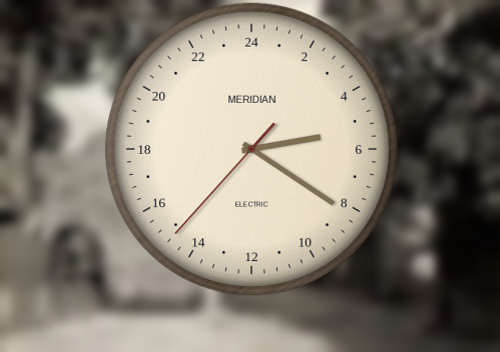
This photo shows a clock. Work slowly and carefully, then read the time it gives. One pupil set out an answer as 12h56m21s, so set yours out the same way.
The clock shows 5h20m37s
